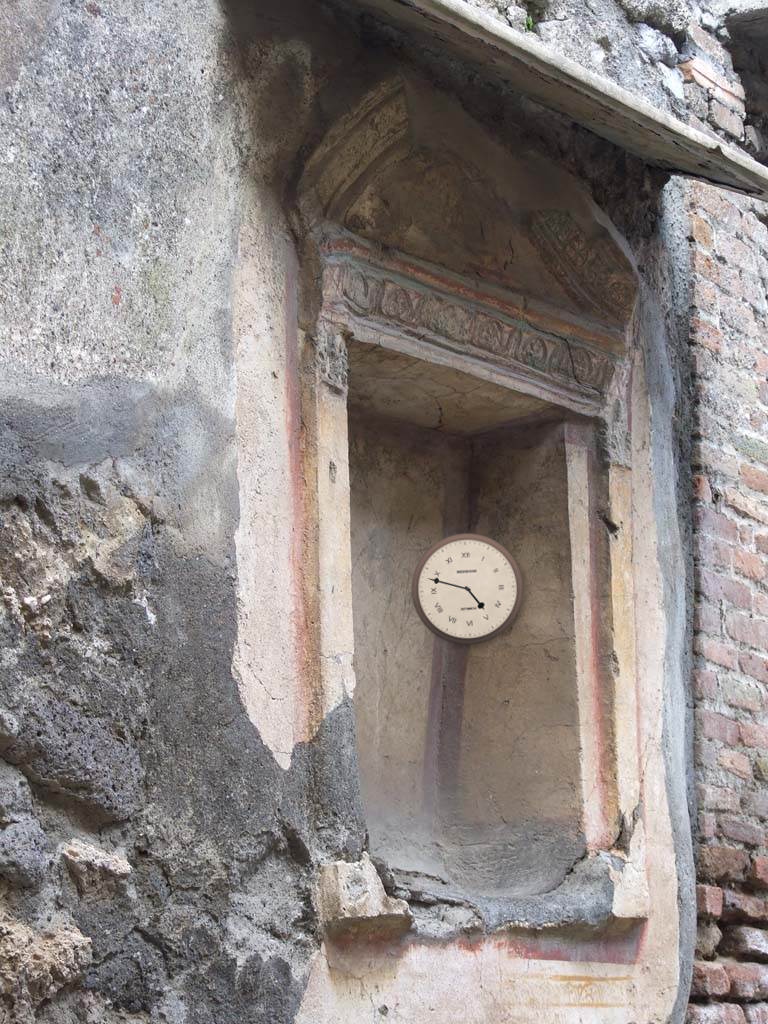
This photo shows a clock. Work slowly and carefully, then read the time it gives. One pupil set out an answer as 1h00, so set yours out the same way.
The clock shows 4h48
